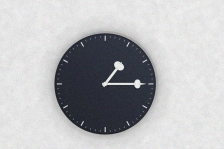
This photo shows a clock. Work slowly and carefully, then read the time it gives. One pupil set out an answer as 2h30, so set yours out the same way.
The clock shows 1h15
